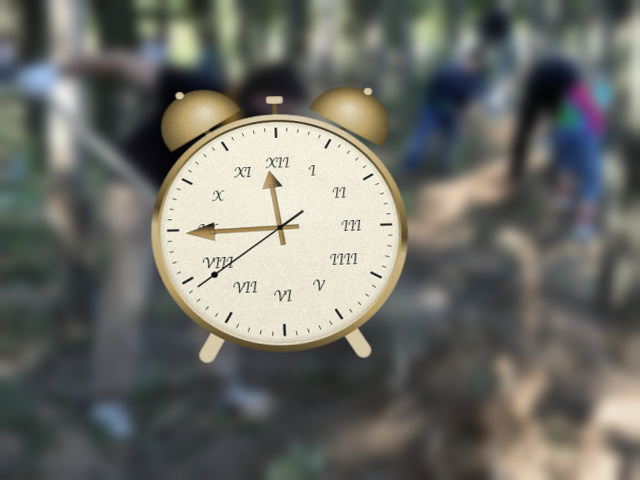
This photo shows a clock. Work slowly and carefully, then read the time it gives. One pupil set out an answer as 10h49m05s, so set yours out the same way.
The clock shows 11h44m39s
